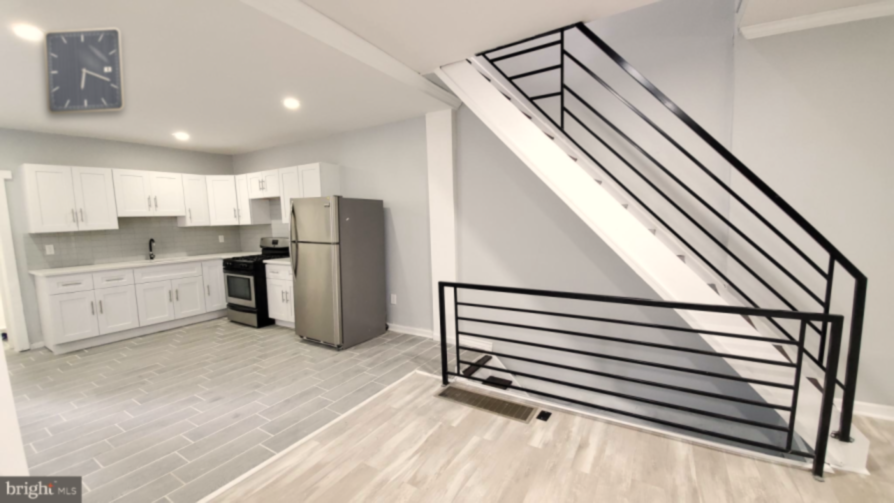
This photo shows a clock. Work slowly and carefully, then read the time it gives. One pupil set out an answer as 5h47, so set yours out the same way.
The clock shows 6h19
